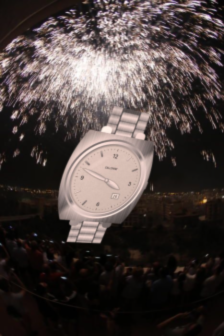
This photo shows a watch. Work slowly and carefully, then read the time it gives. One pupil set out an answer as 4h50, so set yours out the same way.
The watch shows 3h48
